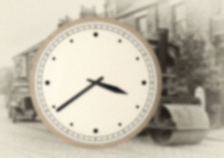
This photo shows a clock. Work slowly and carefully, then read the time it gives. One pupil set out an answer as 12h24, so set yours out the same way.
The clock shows 3h39
